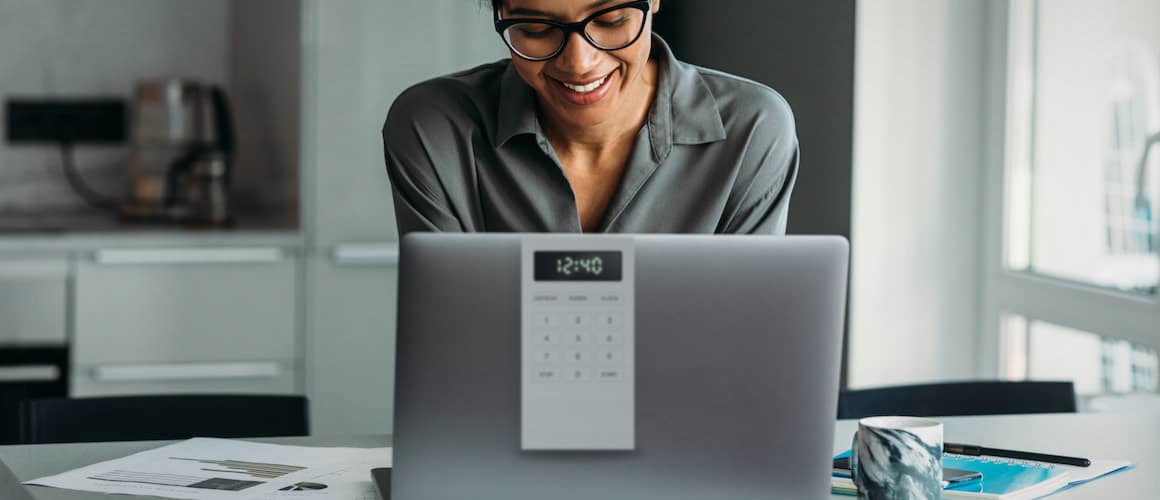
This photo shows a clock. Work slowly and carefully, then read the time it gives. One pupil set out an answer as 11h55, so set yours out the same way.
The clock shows 12h40
